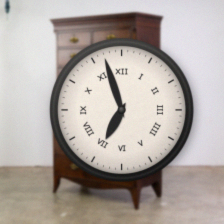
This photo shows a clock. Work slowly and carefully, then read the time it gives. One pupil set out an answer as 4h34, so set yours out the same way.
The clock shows 6h57
